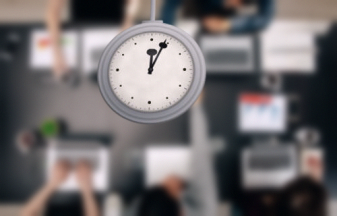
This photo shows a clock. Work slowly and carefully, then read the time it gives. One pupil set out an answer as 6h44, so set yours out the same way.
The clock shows 12h04
